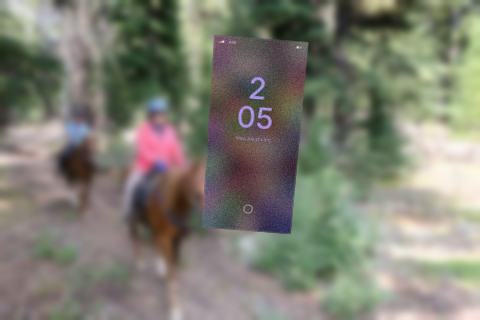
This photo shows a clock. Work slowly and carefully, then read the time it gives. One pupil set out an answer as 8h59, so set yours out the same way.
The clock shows 2h05
